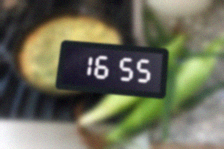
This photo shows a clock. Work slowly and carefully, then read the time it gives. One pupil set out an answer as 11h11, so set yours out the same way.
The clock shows 16h55
